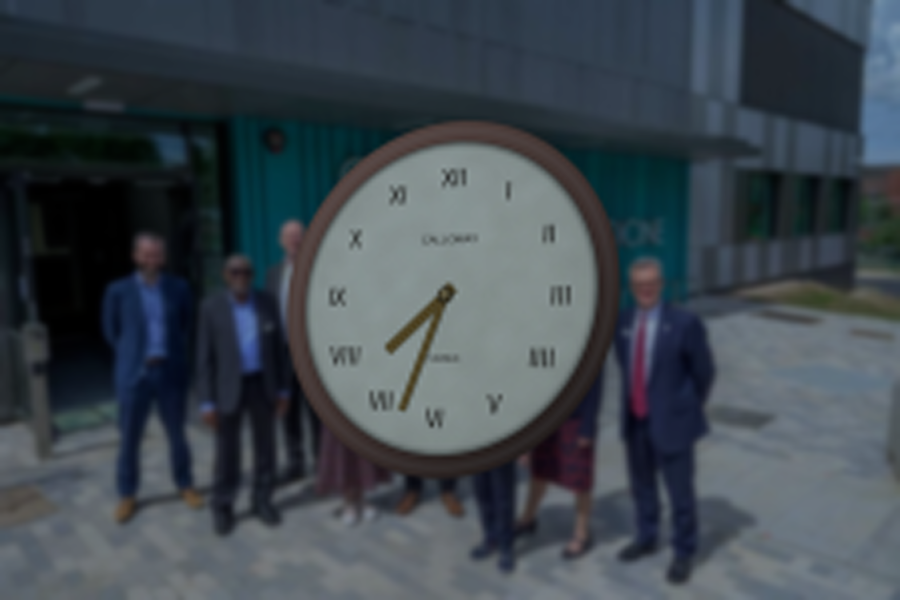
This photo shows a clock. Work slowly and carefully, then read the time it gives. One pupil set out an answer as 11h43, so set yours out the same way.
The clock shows 7h33
